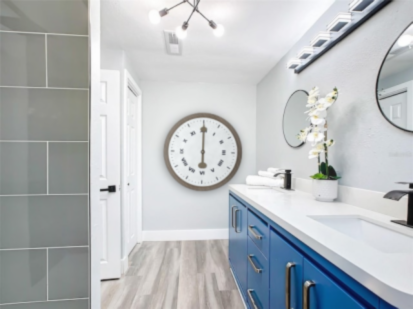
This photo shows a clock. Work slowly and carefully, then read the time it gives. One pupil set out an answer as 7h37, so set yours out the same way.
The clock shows 6h00
